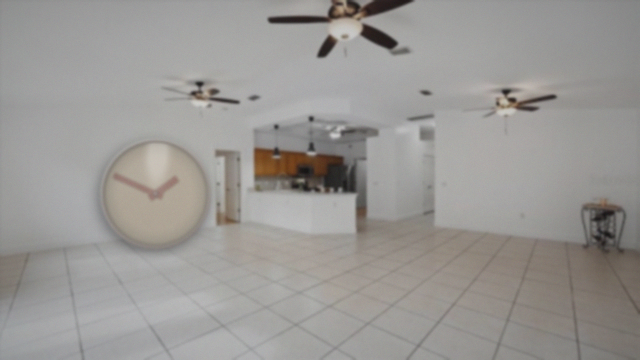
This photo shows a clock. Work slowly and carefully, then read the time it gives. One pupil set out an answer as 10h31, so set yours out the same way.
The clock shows 1h49
